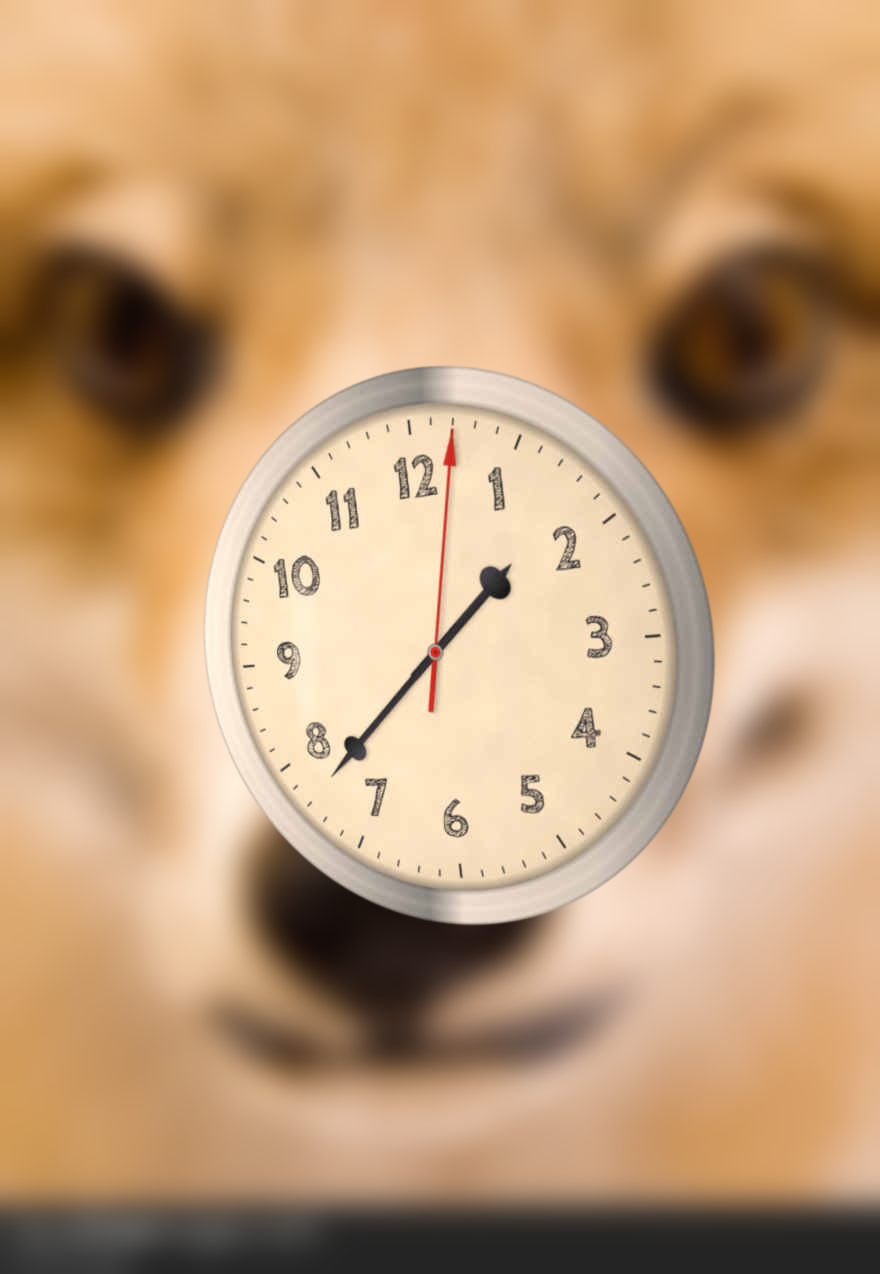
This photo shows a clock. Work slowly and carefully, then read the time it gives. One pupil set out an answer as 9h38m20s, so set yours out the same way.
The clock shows 1h38m02s
